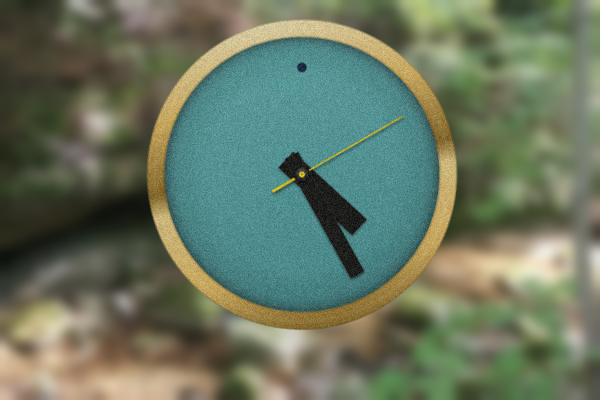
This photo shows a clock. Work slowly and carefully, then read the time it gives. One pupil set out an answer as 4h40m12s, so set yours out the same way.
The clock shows 4h25m10s
